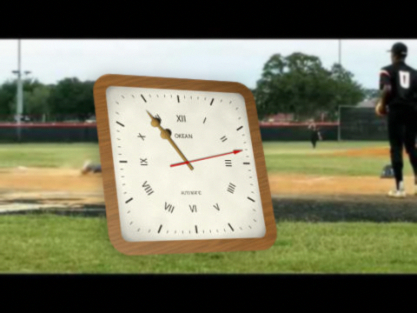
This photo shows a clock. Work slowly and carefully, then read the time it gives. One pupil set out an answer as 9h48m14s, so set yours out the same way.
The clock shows 10h54m13s
